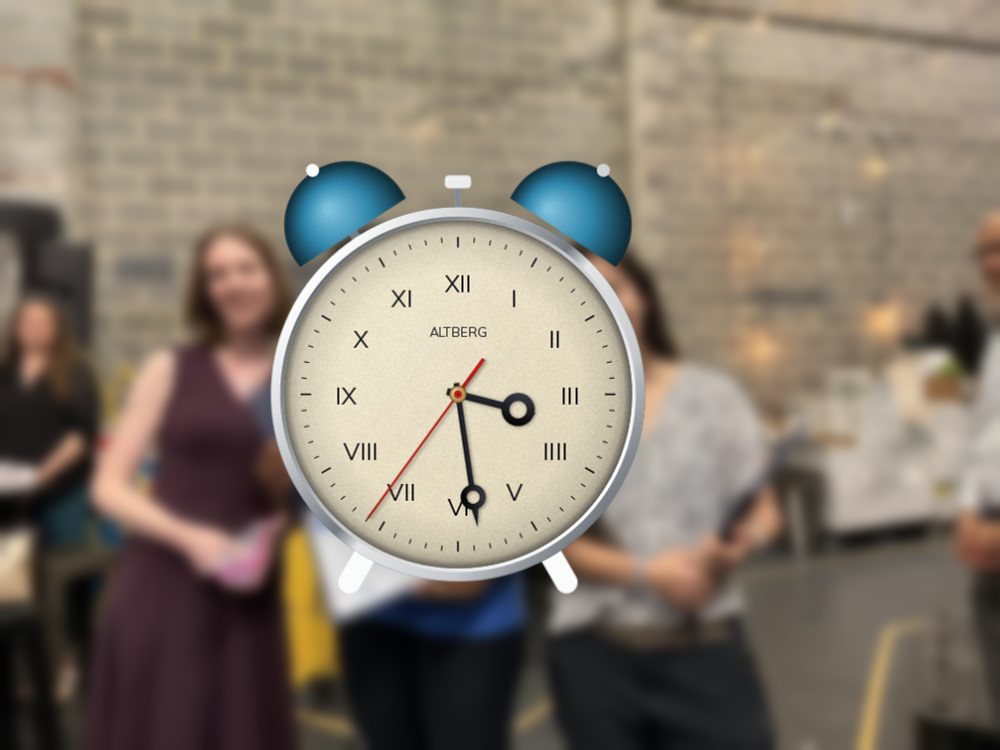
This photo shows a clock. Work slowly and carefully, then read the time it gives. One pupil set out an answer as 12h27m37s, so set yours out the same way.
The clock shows 3h28m36s
